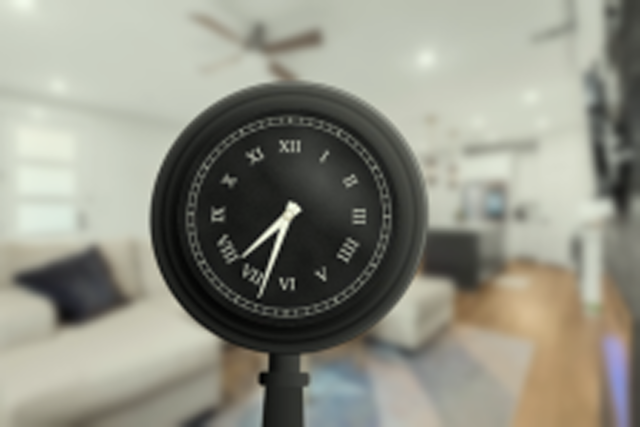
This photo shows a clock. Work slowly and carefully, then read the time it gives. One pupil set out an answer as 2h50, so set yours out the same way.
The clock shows 7h33
